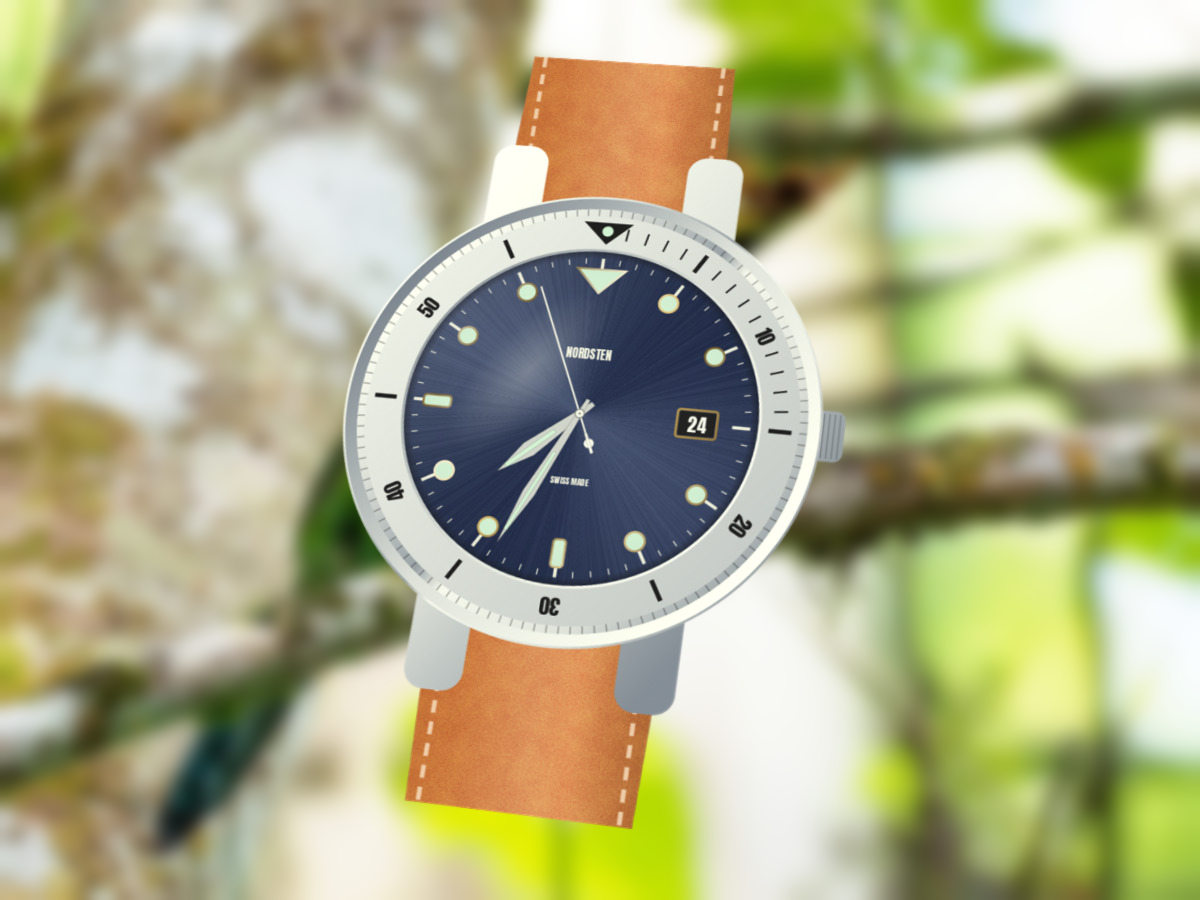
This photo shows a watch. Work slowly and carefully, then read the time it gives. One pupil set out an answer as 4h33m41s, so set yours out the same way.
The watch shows 7h33m56s
